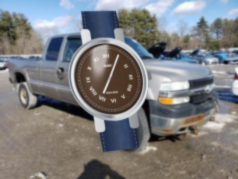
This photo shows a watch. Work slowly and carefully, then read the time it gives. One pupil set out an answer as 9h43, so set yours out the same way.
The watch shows 7h05
